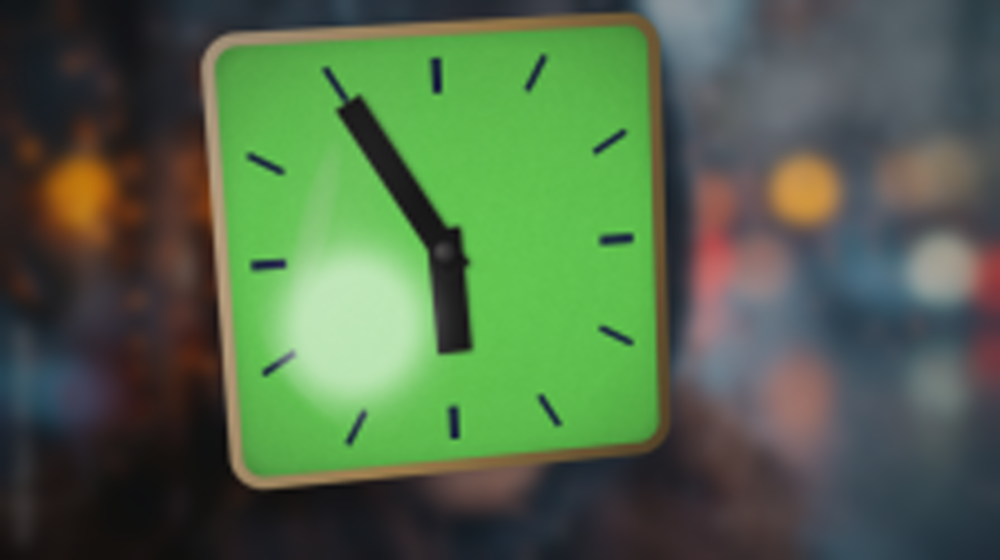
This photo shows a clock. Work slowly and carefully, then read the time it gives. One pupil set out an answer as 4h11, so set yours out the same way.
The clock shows 5h55
